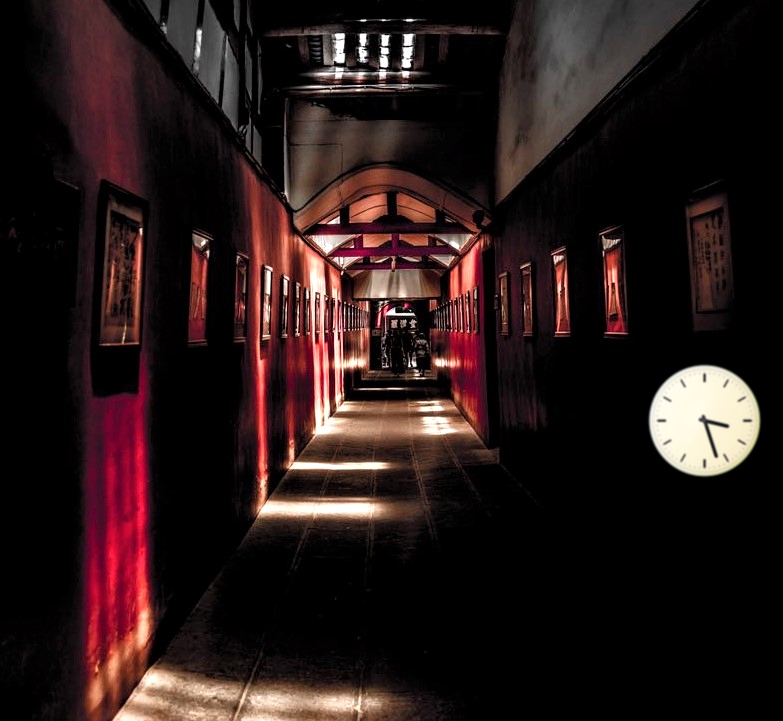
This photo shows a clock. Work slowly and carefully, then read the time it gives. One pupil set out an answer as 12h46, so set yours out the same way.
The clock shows 3h27
